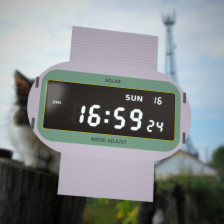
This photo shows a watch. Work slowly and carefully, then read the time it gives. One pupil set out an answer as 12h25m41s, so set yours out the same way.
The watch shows 16h59m24s
